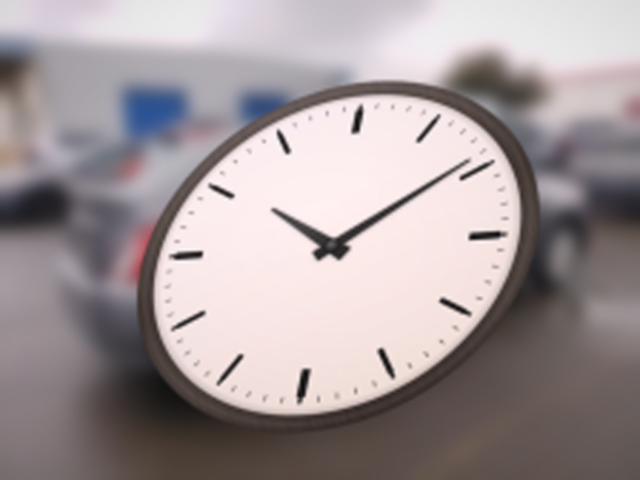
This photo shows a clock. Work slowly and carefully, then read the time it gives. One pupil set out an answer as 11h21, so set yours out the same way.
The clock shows 10h09
